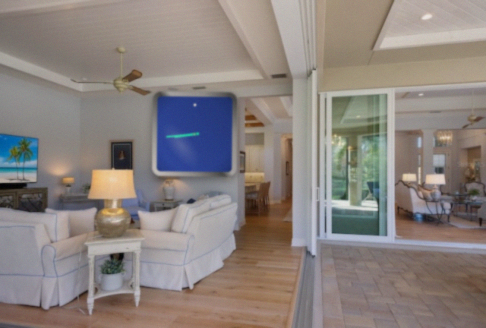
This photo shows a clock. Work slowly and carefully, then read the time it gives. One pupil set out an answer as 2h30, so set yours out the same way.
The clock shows 8h44
